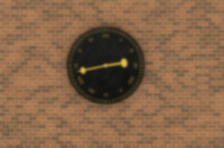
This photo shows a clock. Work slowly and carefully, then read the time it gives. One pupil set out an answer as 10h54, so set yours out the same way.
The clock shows 2h43
